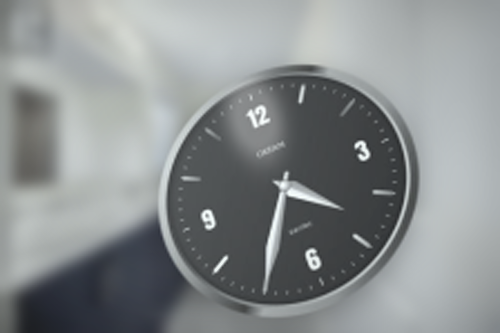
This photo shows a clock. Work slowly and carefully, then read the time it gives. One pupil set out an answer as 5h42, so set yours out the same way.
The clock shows 4h35
